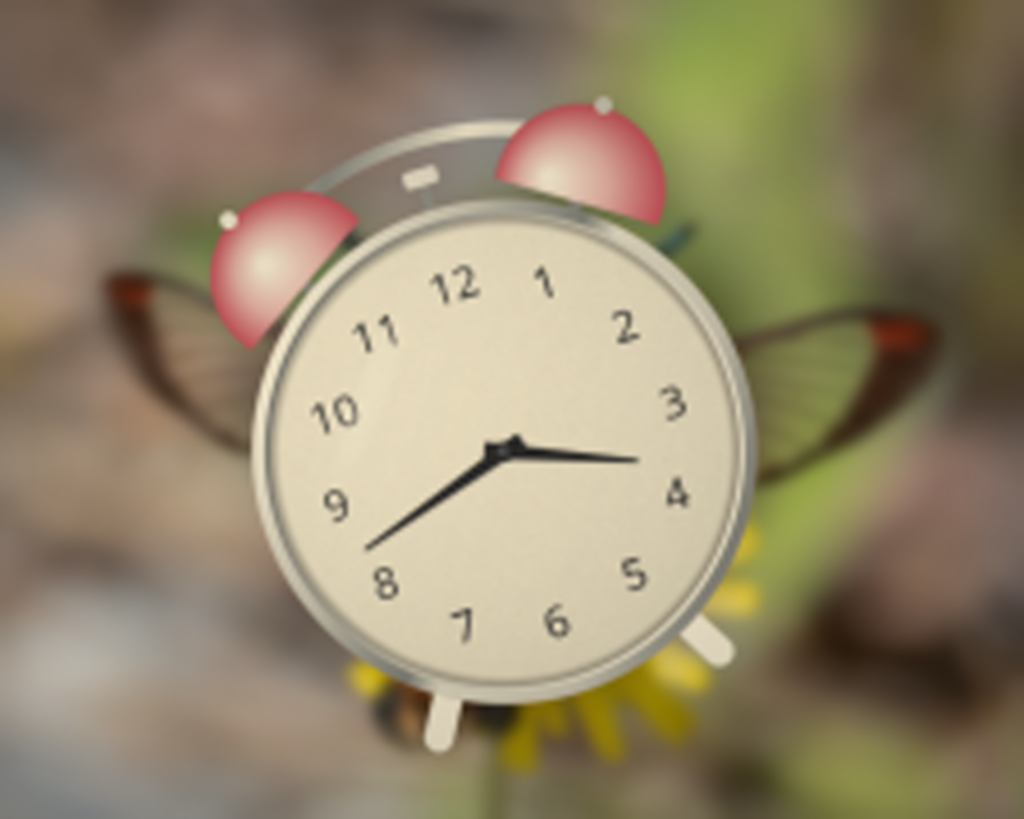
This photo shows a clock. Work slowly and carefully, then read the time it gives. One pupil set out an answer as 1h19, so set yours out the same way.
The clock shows 3h42
